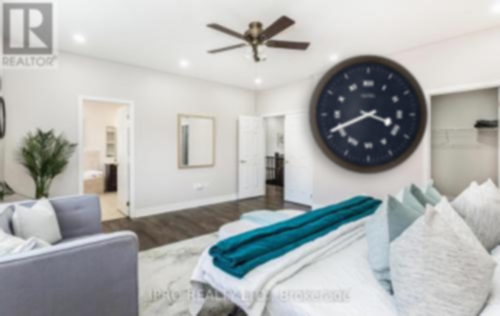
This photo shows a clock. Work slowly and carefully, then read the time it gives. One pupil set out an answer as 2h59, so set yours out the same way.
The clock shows 3h41
